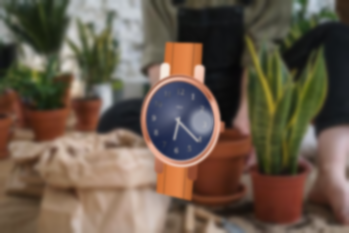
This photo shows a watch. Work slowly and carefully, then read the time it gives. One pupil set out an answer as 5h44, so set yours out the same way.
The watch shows 6h21
